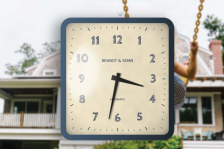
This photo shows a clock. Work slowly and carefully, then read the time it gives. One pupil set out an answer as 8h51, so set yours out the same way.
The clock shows 3h32
